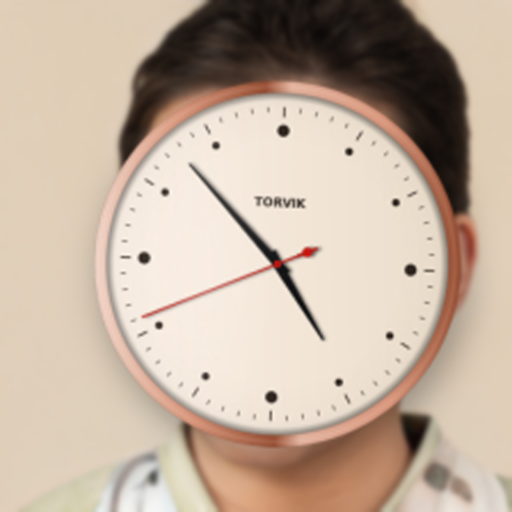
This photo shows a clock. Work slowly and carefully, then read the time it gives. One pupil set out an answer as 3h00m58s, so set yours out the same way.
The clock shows 4h52m41s
